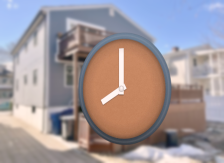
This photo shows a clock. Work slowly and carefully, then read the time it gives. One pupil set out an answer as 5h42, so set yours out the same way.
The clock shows 8h00
